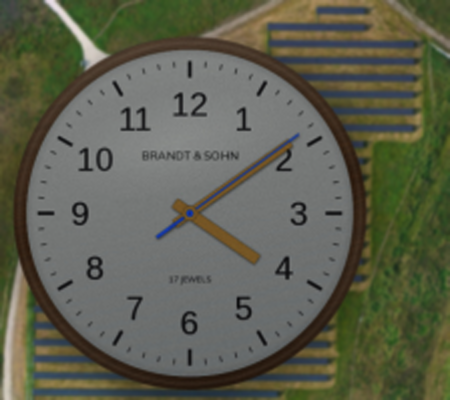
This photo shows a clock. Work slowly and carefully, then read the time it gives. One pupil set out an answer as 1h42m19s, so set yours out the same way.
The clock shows 4h09m09s
